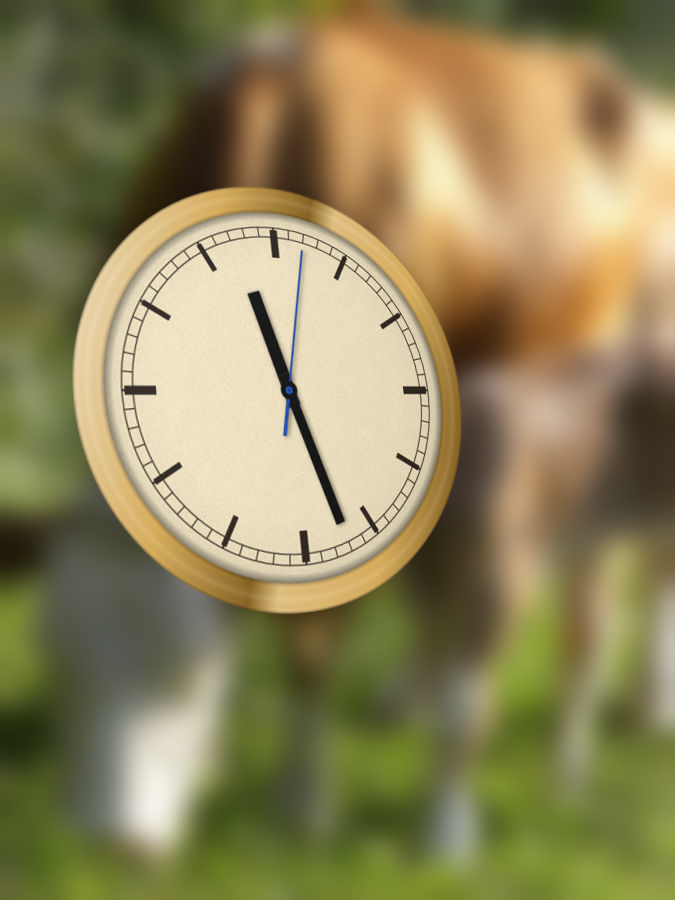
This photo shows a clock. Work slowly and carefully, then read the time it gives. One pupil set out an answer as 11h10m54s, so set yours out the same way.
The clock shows 11h27m02s
